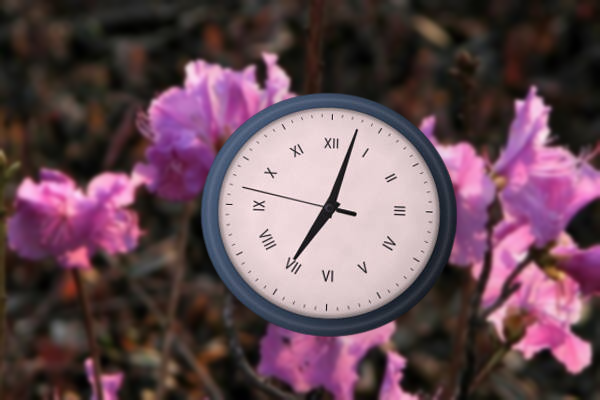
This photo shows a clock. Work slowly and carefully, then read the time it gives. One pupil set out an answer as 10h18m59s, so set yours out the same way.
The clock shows 7h02m47s
